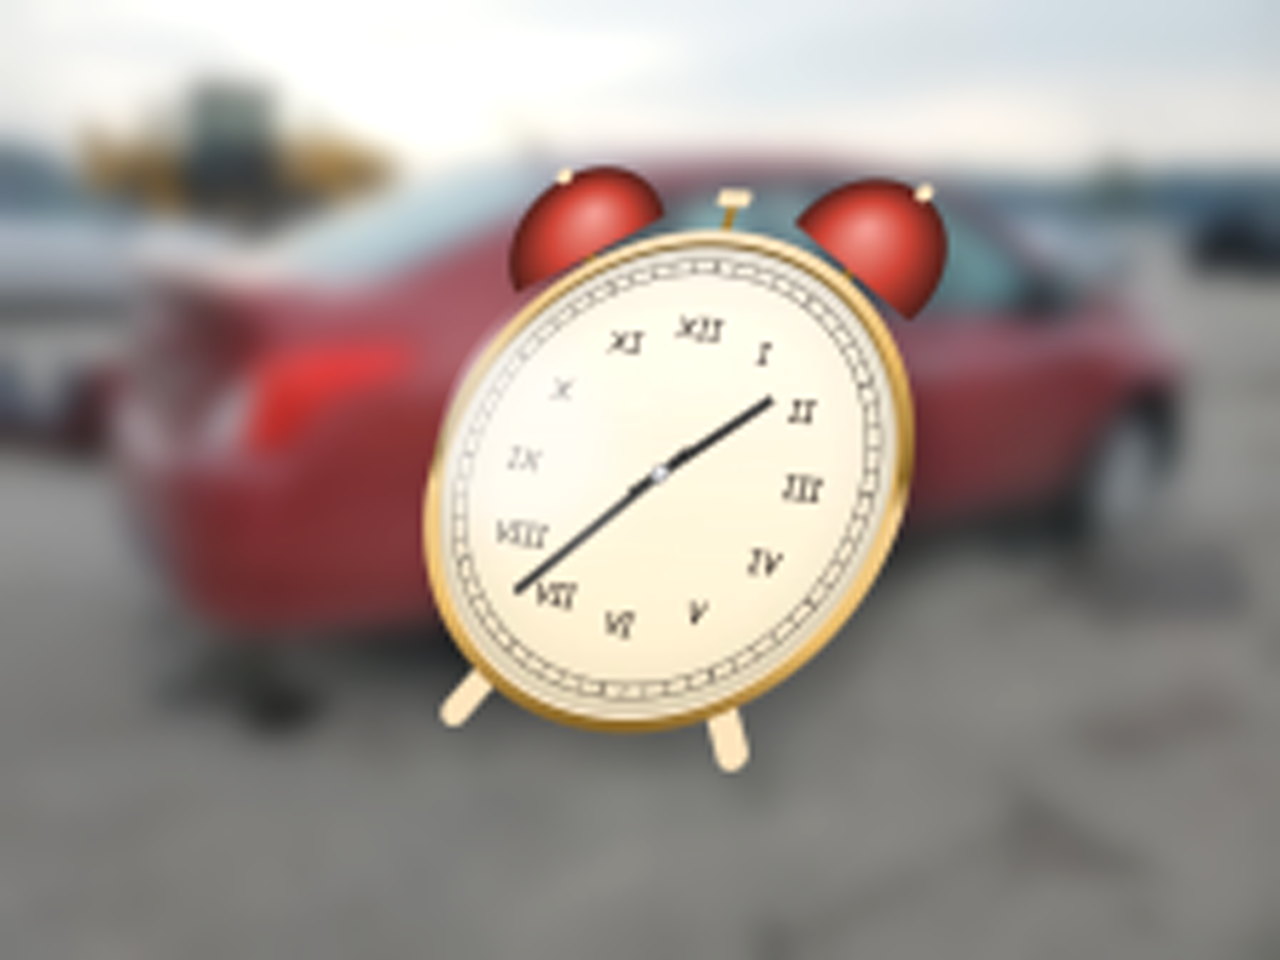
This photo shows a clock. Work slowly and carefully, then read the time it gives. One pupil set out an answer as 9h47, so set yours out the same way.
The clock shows 1h37
